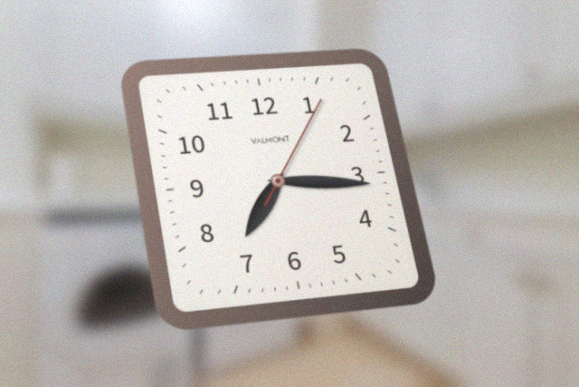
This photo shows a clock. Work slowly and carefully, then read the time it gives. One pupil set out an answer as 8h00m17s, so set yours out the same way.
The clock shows 7h16m06s
